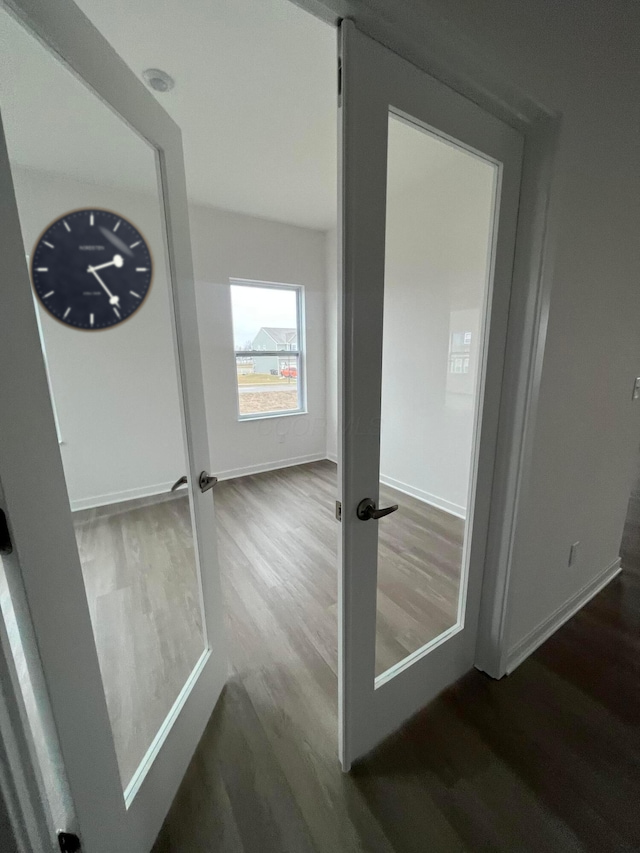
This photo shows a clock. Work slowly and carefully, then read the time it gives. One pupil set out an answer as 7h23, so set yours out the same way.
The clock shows 2h24
